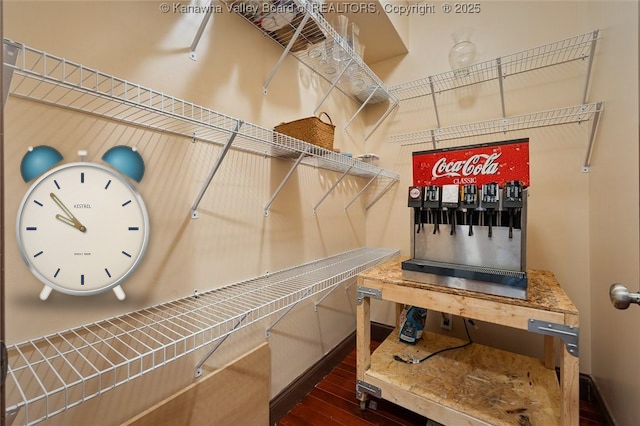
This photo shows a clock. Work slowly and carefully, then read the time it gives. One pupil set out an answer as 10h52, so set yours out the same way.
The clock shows 9h53
